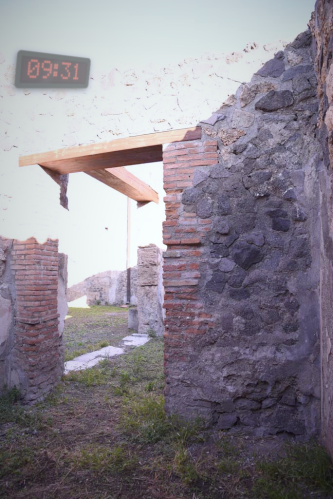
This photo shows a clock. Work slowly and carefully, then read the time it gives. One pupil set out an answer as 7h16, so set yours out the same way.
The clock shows 9h31
